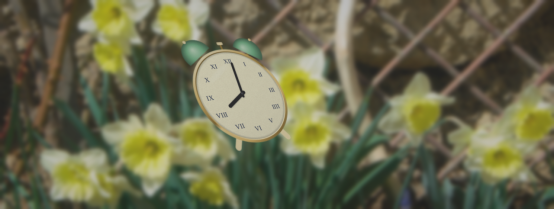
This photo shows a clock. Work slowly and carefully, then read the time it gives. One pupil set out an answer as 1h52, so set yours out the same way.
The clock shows 8h01
